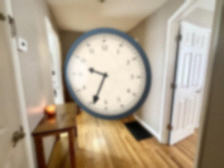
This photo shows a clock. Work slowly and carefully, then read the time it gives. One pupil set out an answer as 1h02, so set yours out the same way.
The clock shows 9h34
